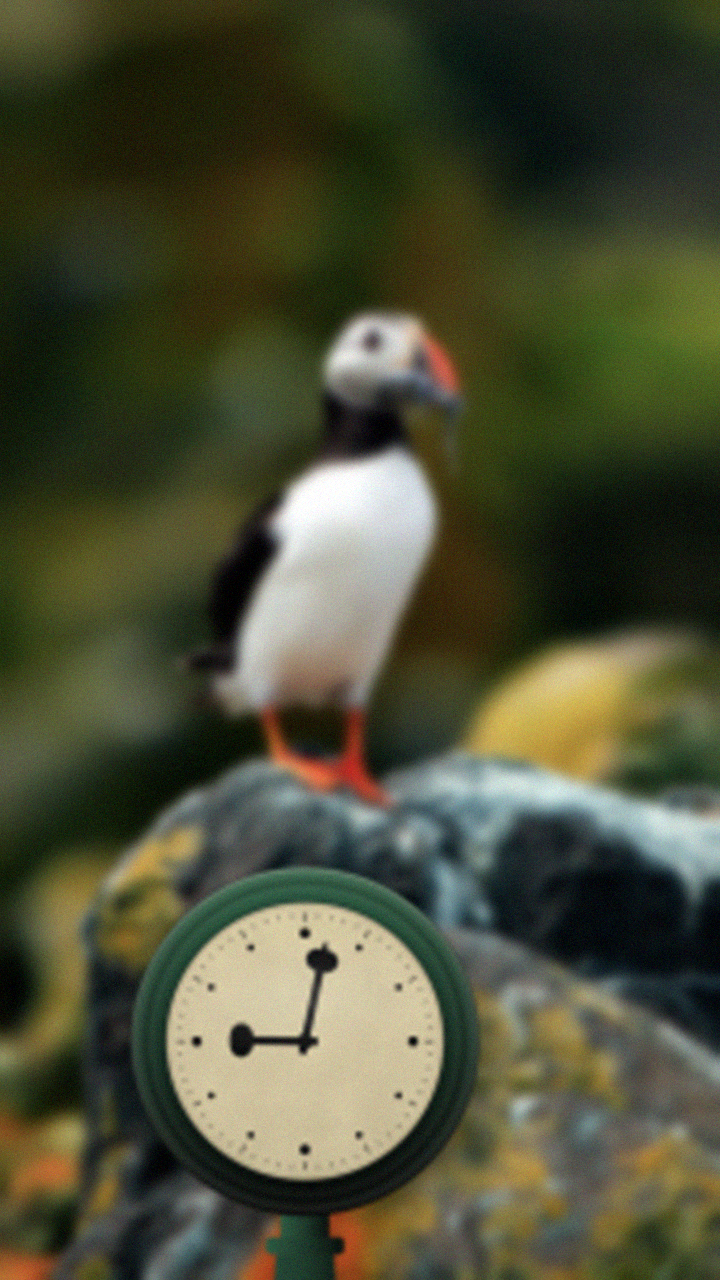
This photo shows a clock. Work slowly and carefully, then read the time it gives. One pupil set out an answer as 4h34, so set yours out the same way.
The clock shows 9h02
